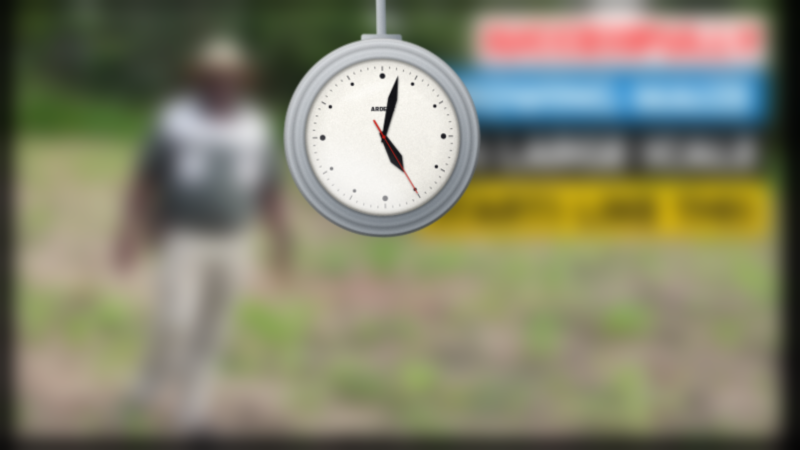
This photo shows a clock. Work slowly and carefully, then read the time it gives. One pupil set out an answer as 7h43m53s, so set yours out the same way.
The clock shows 5h02m25s
